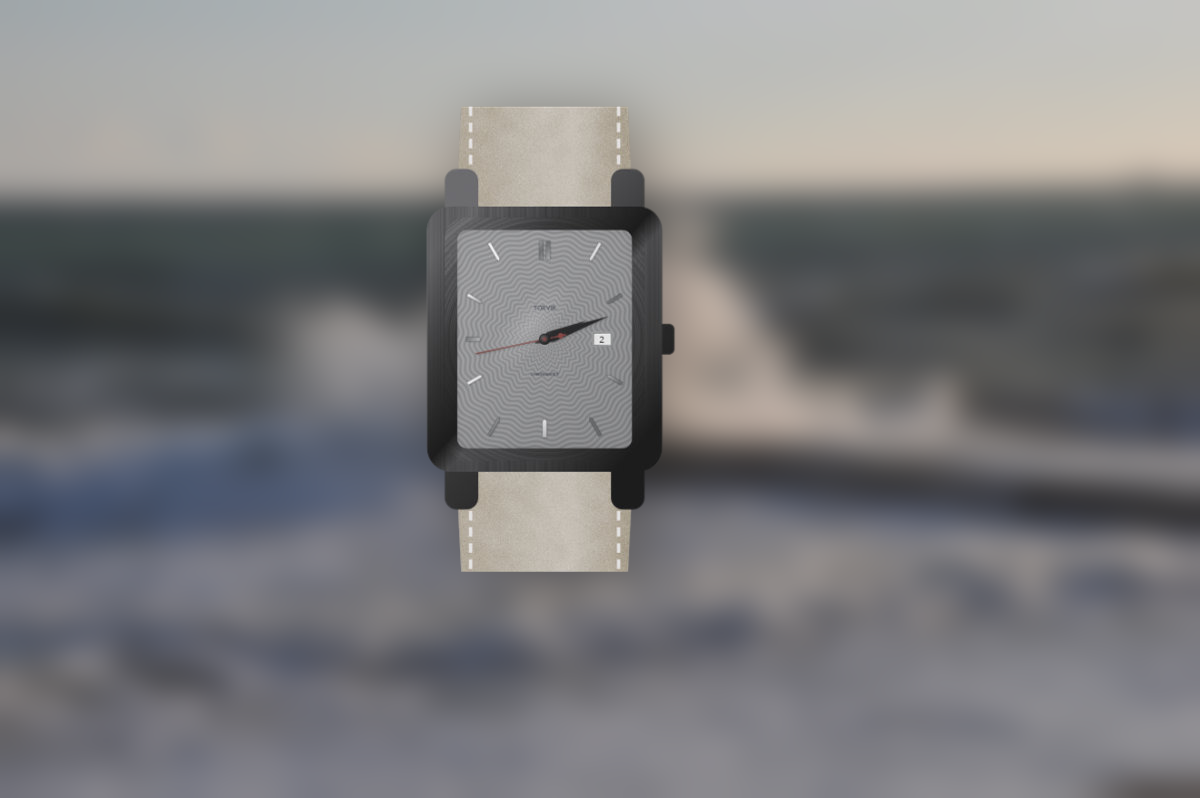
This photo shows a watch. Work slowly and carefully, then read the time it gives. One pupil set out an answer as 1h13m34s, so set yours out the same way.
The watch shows 2h11m43s
